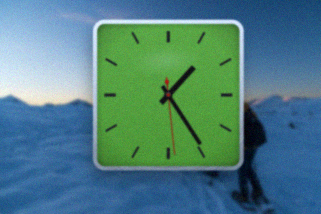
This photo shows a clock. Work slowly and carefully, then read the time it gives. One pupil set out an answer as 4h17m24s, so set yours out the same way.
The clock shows 1h24m29s
